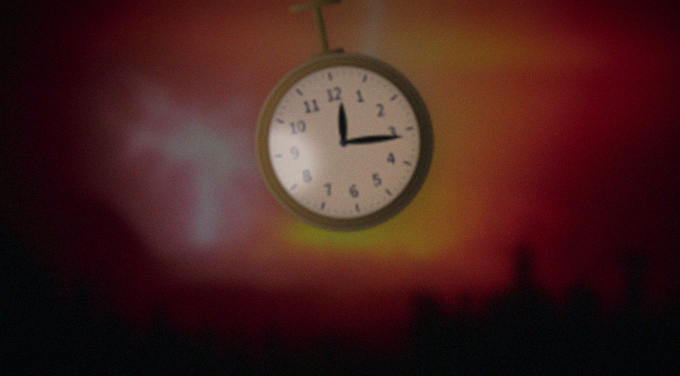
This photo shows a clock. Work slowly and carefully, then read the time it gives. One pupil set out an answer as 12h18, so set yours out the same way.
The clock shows 12h16
